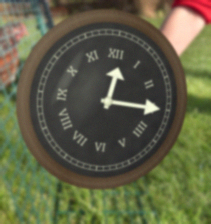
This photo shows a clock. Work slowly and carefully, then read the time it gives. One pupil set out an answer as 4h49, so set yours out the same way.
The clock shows 12h15
